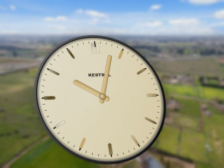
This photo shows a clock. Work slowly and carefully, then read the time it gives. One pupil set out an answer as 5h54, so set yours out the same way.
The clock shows 10h03
